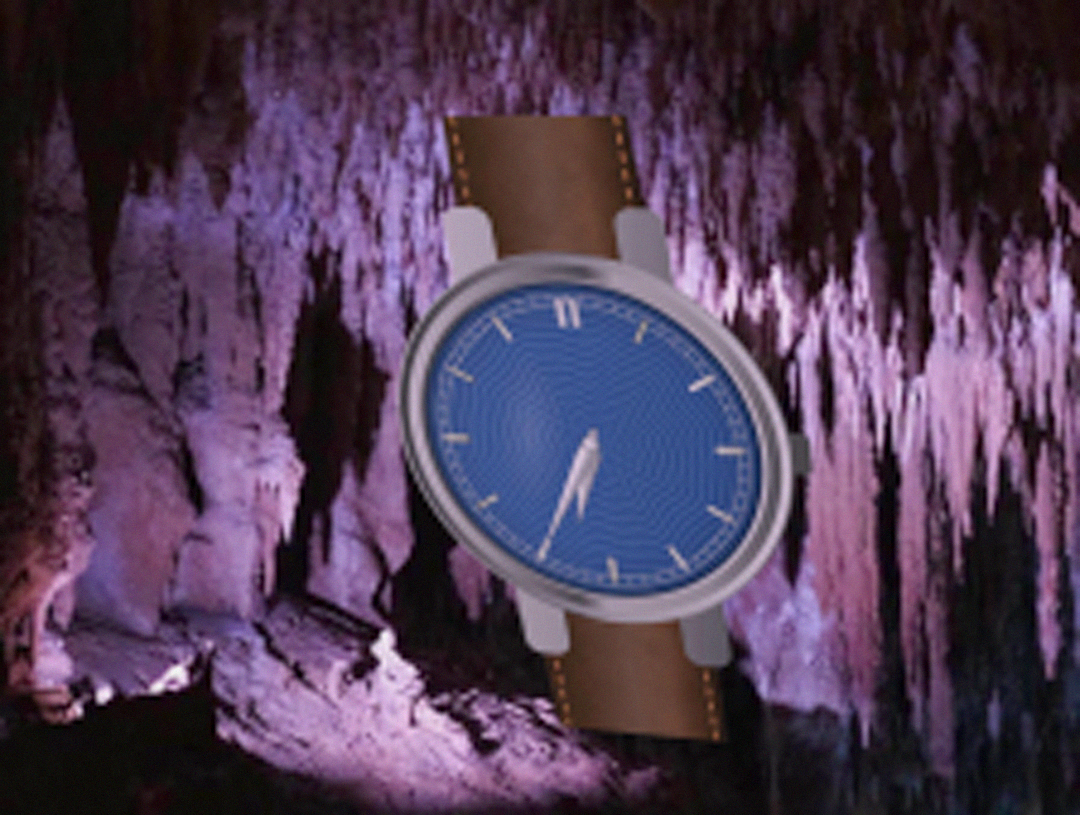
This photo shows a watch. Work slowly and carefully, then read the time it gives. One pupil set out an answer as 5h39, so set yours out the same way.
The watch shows 6h35
